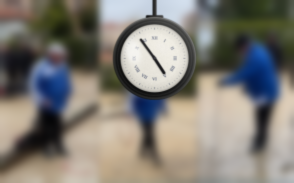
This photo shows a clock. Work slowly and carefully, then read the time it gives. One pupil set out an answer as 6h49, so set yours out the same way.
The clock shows 4h54
